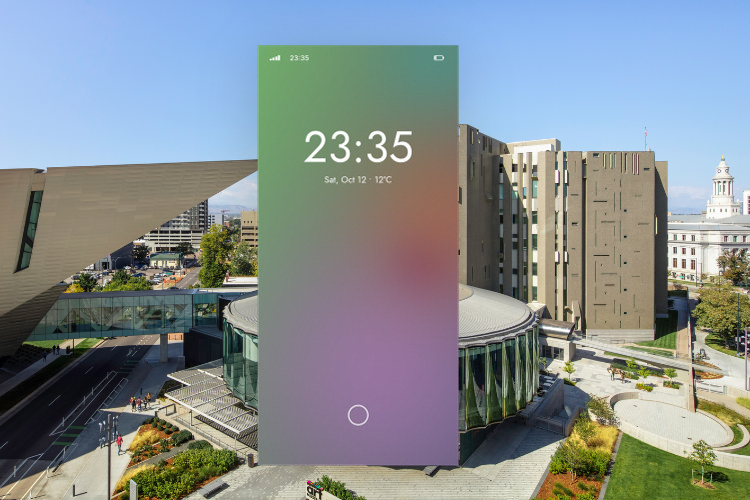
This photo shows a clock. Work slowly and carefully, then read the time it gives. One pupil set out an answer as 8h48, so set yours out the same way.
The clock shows 23h35
